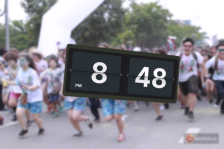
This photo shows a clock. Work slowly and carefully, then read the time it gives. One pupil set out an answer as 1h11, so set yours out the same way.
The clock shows 8h48
